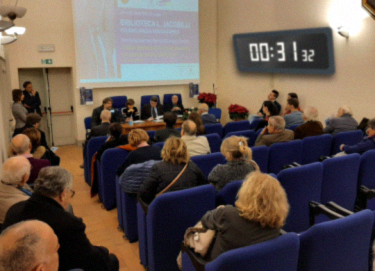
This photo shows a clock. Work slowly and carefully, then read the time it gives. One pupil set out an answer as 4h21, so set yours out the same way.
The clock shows 0h31
